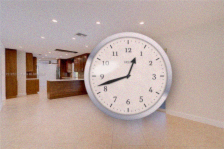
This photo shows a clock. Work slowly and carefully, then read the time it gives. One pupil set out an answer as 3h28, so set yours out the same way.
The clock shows 12h42
